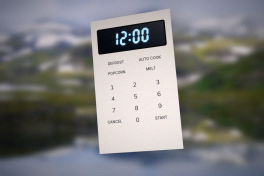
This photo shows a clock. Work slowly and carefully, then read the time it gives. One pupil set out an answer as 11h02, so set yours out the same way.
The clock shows 12h00
